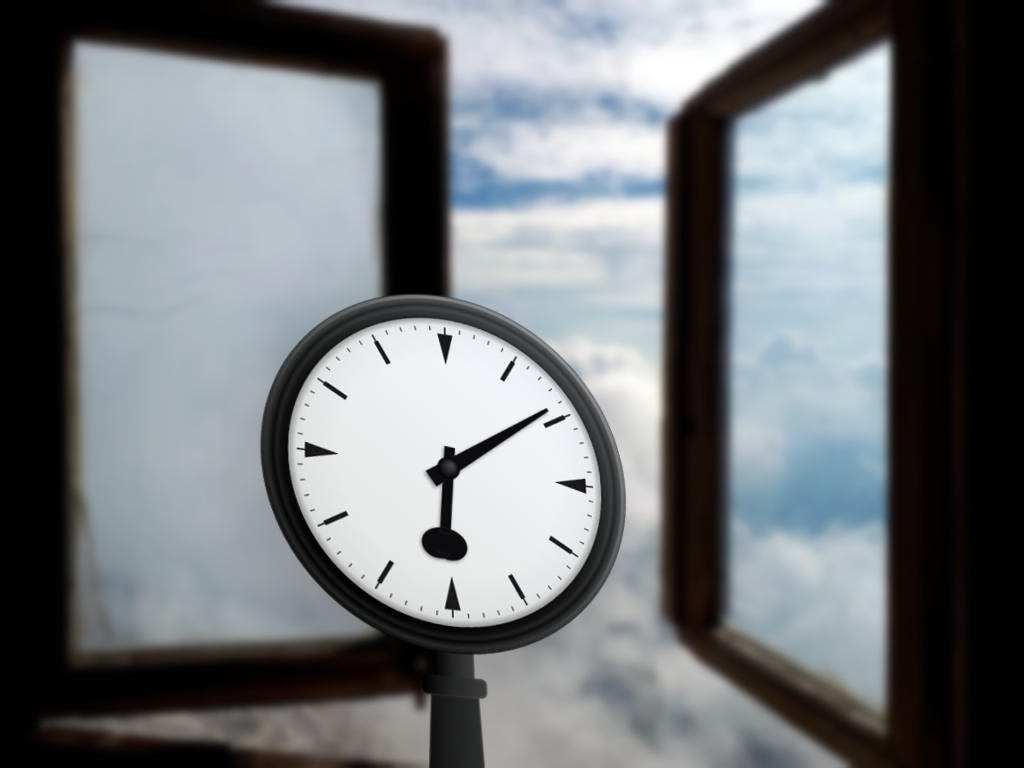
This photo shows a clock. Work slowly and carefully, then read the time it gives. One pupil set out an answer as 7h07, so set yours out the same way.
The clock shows 6h09
